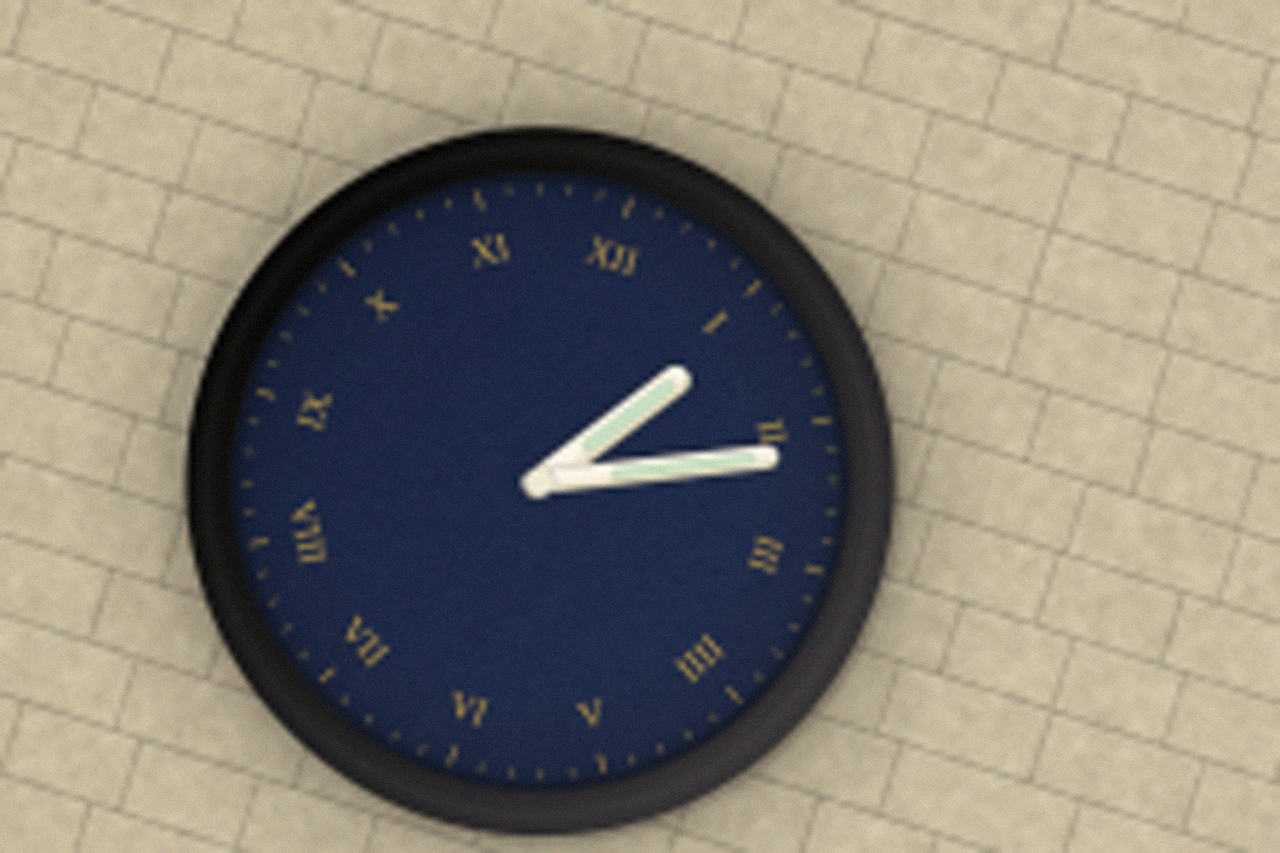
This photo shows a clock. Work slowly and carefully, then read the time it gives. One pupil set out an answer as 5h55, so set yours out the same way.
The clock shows 1h11
